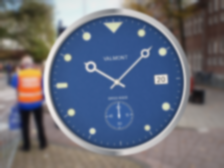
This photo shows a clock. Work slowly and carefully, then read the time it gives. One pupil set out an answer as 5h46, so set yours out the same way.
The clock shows 10h08
